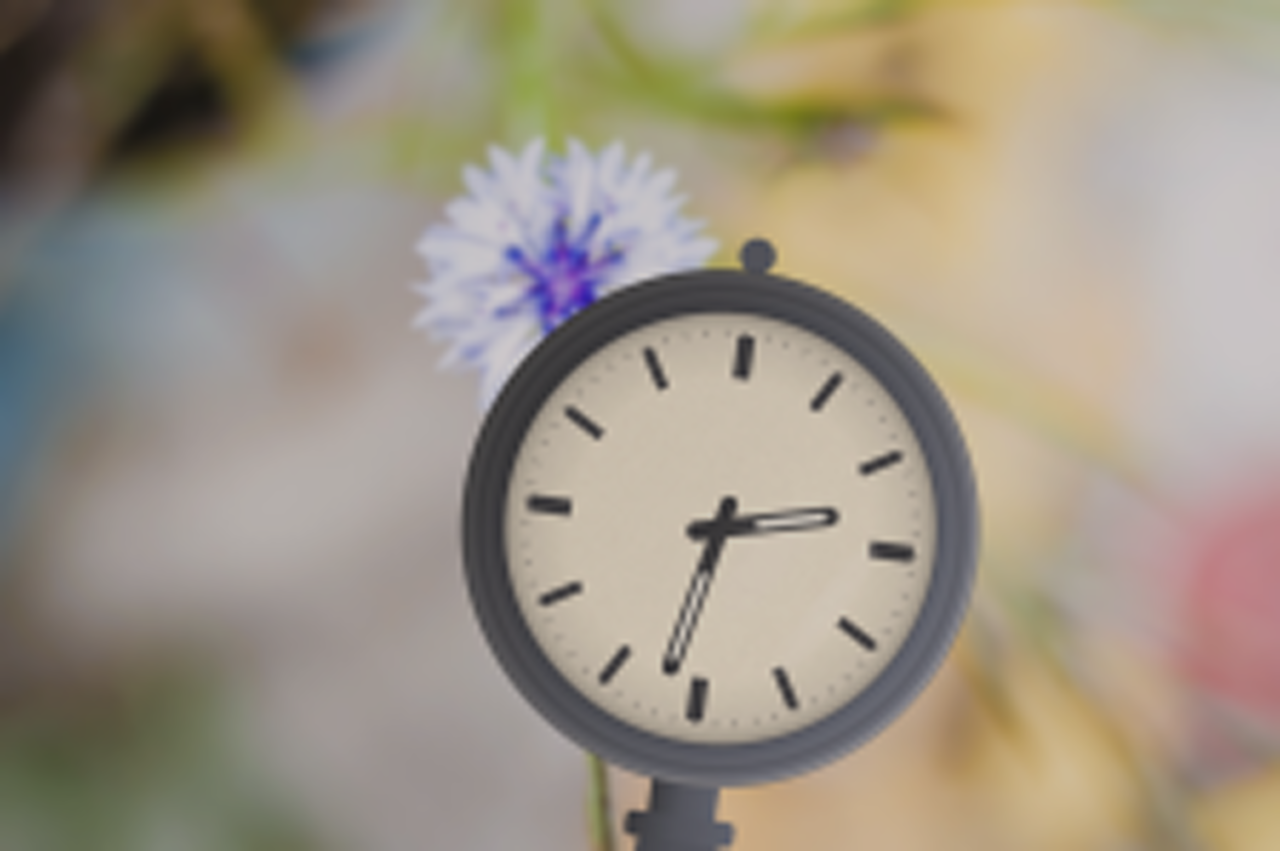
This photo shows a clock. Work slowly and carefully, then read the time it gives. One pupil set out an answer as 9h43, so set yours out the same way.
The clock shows 2h32
